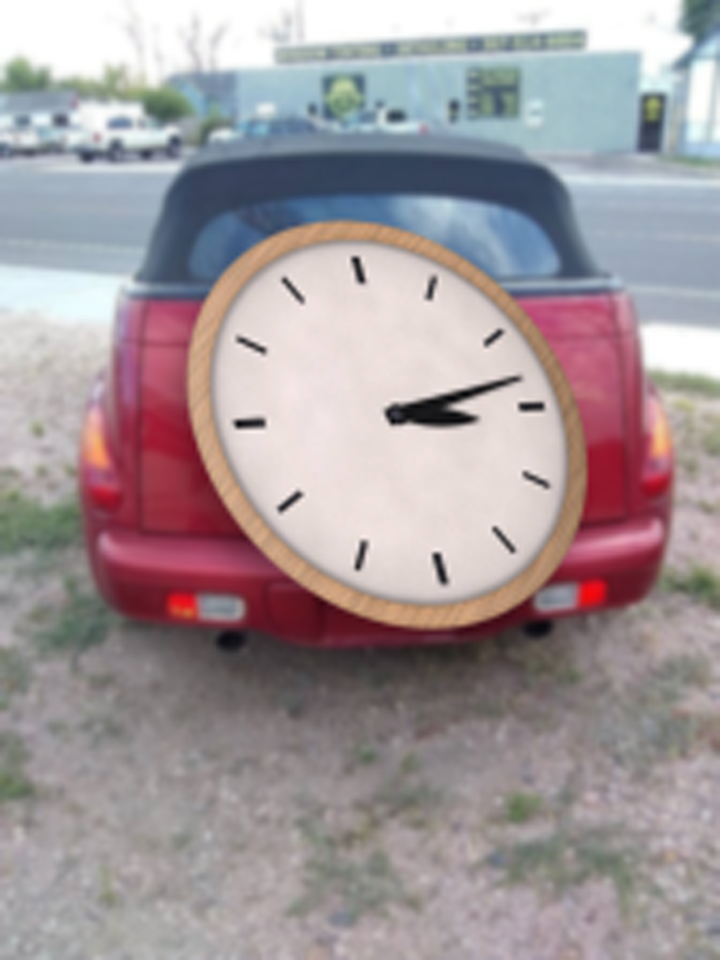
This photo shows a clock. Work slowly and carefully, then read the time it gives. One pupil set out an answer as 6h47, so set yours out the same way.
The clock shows 3h13
